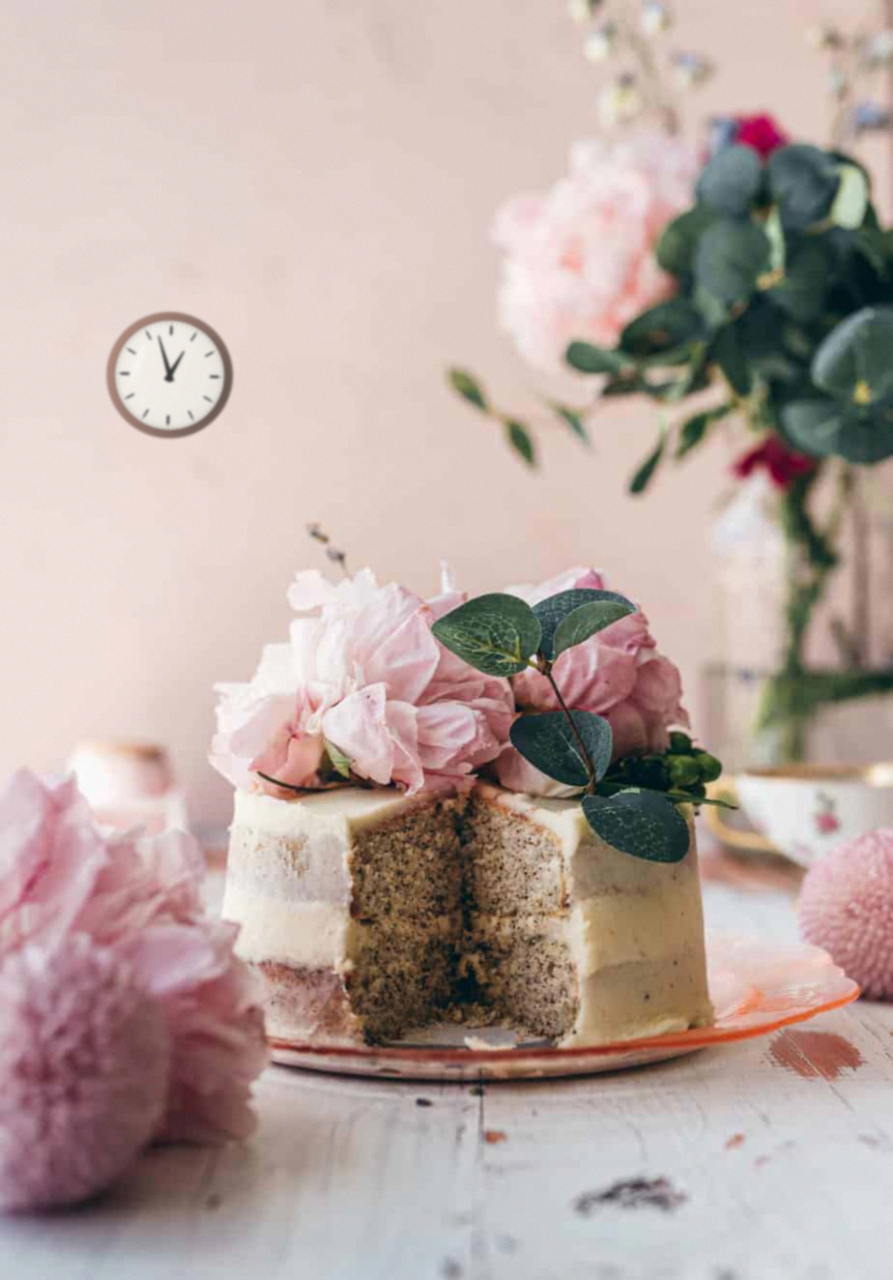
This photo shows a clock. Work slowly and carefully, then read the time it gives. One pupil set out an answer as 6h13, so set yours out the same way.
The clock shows 12h57
